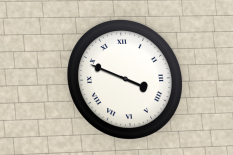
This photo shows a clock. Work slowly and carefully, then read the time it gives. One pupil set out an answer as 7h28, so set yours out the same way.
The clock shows 3h49
